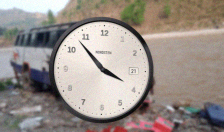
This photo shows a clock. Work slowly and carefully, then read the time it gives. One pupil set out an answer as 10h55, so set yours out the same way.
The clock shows 3h53
